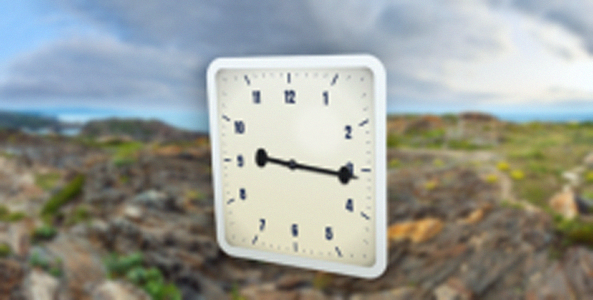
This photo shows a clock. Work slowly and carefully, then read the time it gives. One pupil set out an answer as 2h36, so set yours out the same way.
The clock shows 9h16
